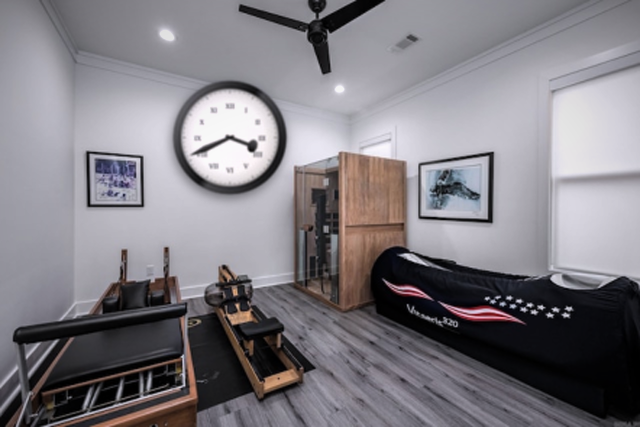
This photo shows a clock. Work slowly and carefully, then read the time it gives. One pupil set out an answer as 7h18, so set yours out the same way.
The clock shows 3h41
